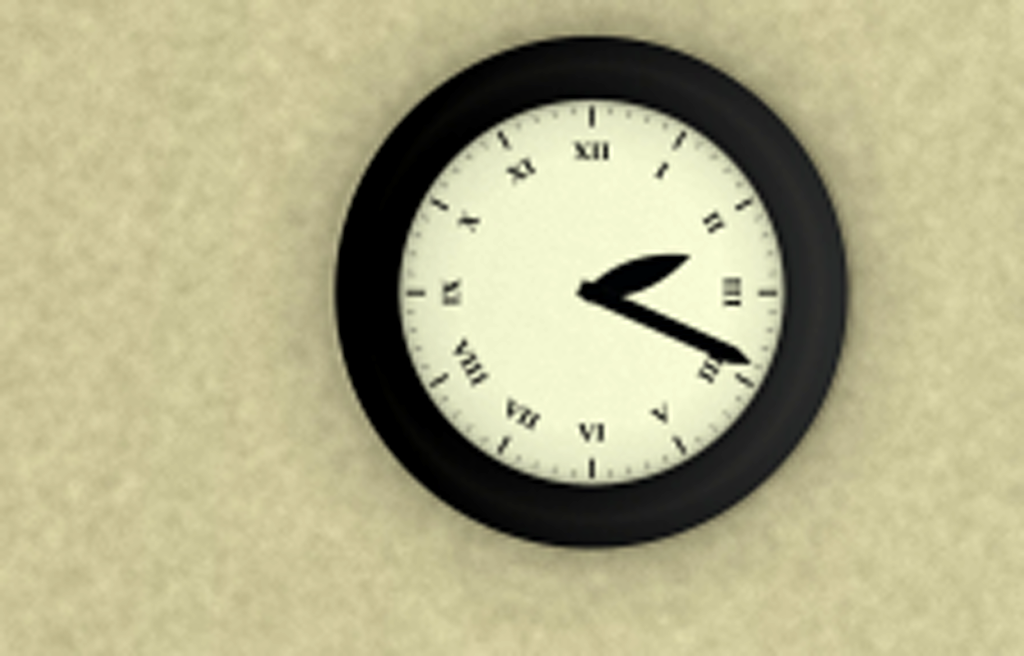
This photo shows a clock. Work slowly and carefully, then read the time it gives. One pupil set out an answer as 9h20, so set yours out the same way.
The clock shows 2h19
